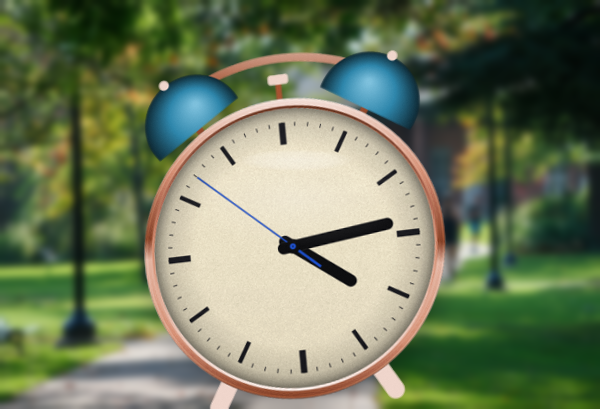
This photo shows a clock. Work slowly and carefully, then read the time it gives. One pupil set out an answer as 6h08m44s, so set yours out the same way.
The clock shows 4h13m52s
